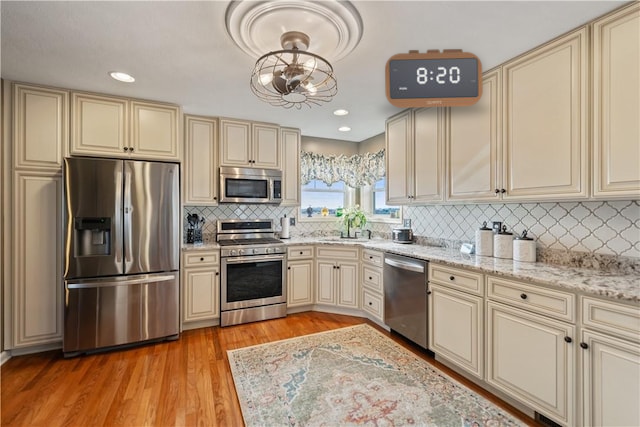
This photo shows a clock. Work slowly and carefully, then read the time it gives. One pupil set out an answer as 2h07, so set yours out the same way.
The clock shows 8h20
